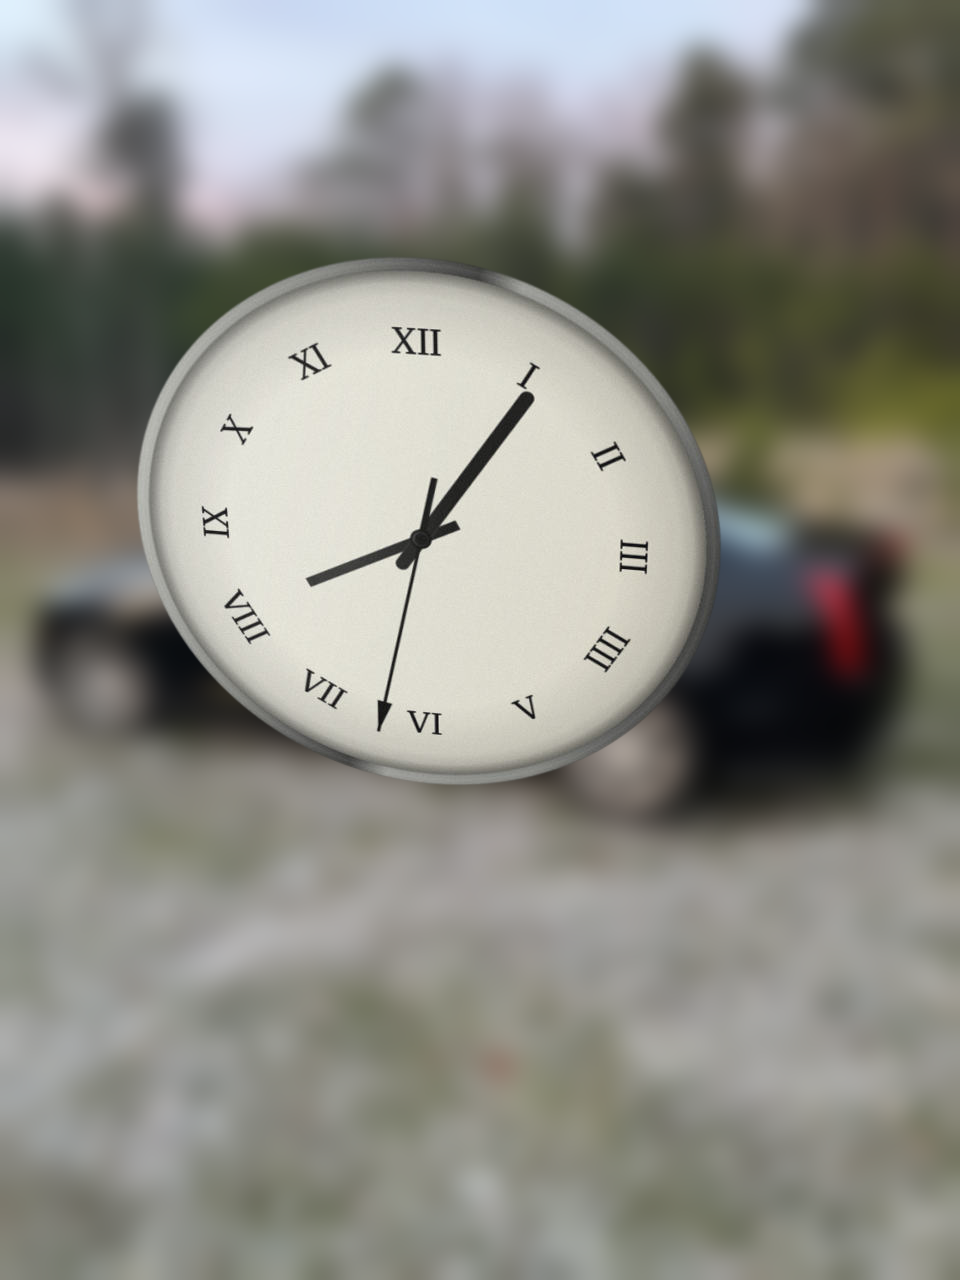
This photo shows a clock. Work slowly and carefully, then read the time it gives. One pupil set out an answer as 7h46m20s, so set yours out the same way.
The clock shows 8h05m32s
